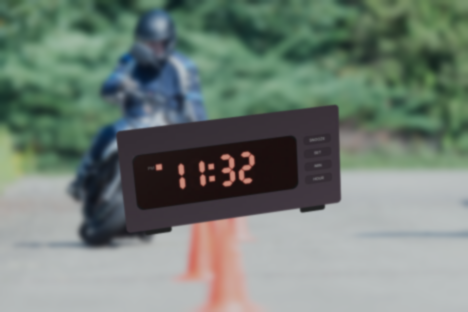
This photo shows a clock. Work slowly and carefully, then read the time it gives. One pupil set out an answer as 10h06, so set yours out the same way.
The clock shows 11h32
